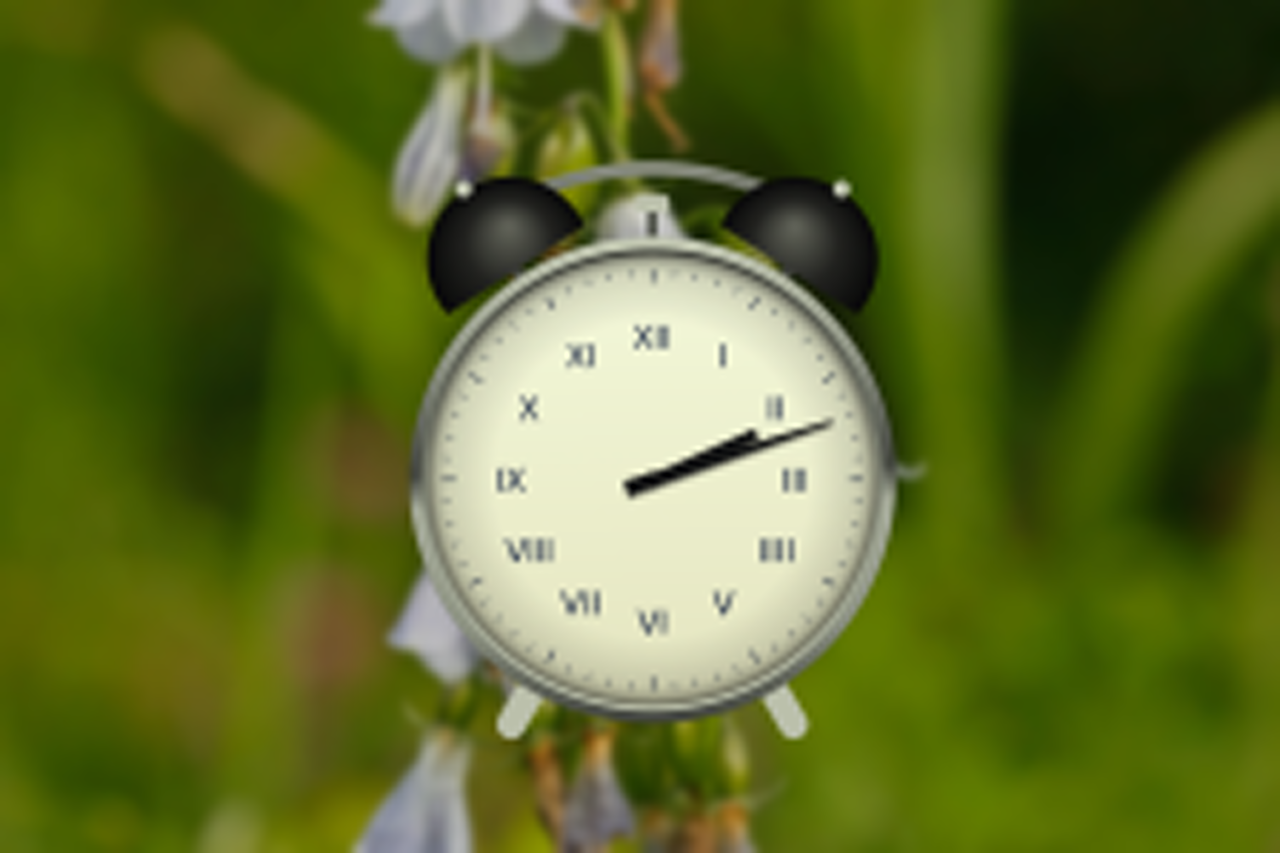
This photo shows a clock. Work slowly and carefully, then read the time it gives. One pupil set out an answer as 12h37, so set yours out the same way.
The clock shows 2h12
